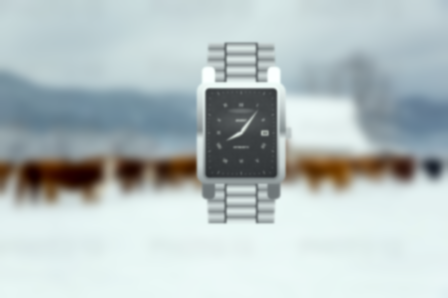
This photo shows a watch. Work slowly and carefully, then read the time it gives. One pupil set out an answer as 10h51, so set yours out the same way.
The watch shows 8h06
